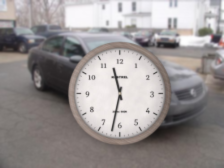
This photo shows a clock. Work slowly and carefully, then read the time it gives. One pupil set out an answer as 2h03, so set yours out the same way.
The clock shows 11h32
